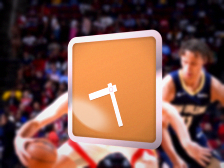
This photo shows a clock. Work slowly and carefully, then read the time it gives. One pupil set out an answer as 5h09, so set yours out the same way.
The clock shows 8h27
